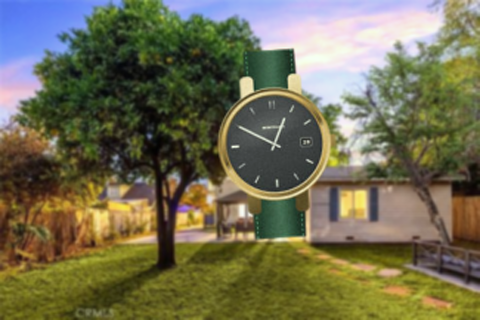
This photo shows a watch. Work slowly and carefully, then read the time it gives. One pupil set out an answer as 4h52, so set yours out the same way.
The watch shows 12h50
